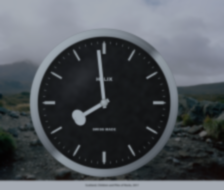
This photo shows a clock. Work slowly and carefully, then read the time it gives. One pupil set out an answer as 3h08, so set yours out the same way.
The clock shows 7h59
